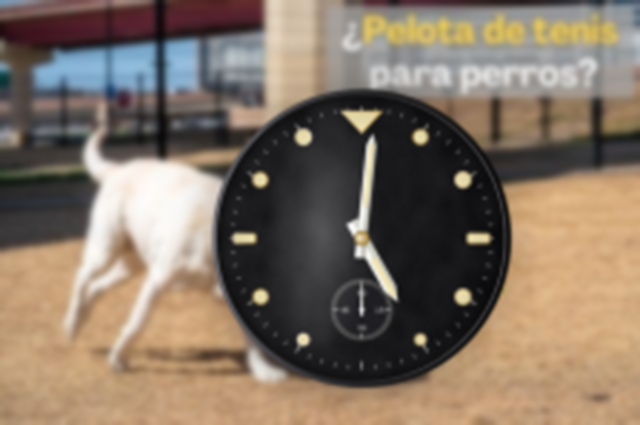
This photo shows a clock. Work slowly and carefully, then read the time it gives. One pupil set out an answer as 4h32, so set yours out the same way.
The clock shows 5h01
